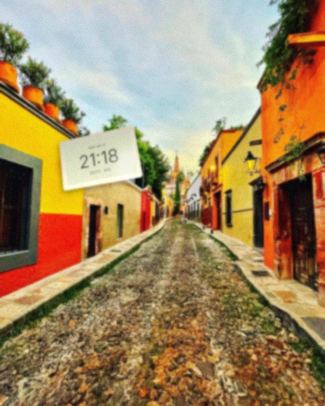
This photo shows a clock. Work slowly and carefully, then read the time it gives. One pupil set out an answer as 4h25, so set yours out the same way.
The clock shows 21h18
